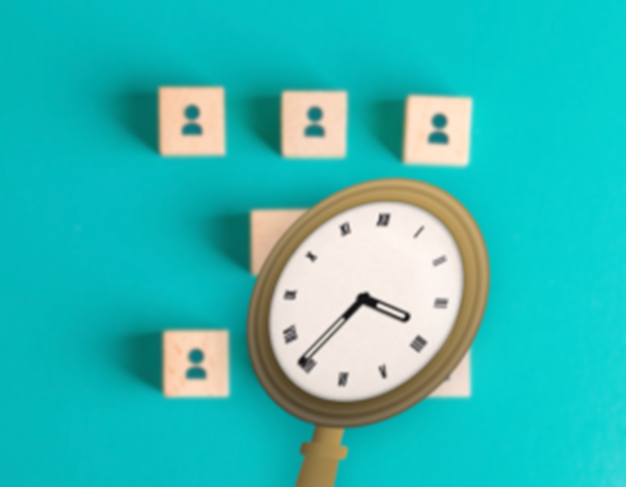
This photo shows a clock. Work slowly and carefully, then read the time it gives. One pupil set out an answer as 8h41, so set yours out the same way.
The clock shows 3h36
